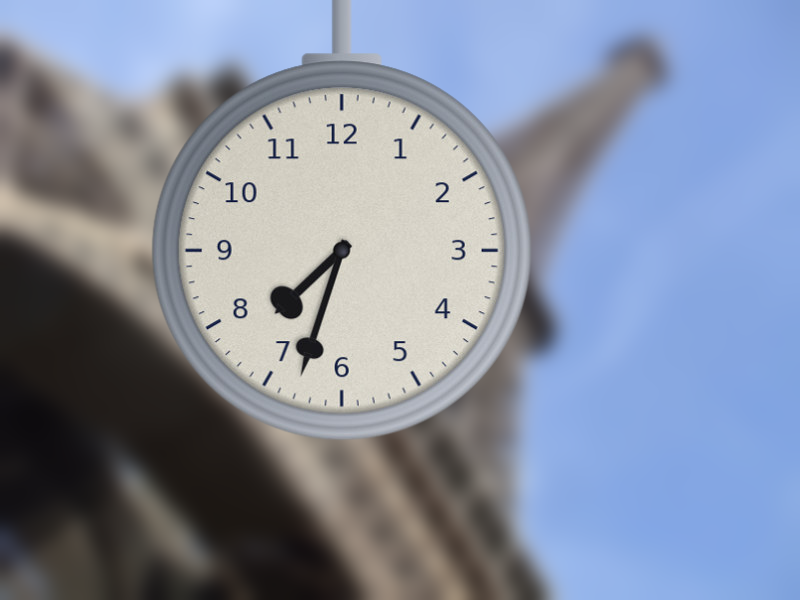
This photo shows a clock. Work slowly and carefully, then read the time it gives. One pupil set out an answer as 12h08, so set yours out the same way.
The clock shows 7h33
